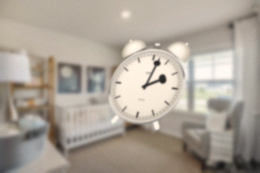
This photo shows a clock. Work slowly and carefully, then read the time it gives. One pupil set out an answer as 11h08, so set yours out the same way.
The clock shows 2h02
